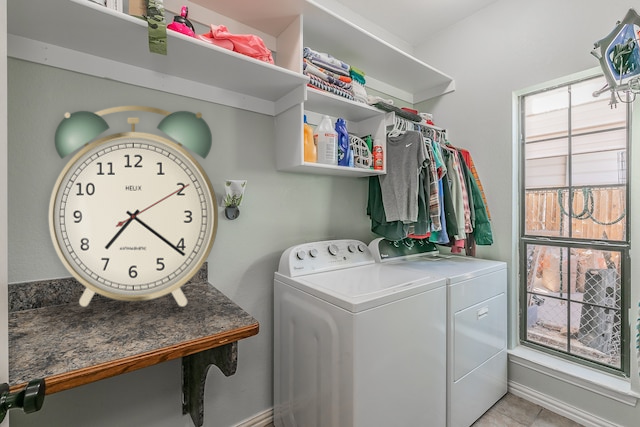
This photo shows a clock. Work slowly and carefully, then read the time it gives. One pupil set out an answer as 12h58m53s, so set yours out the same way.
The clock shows 7h21m10s
